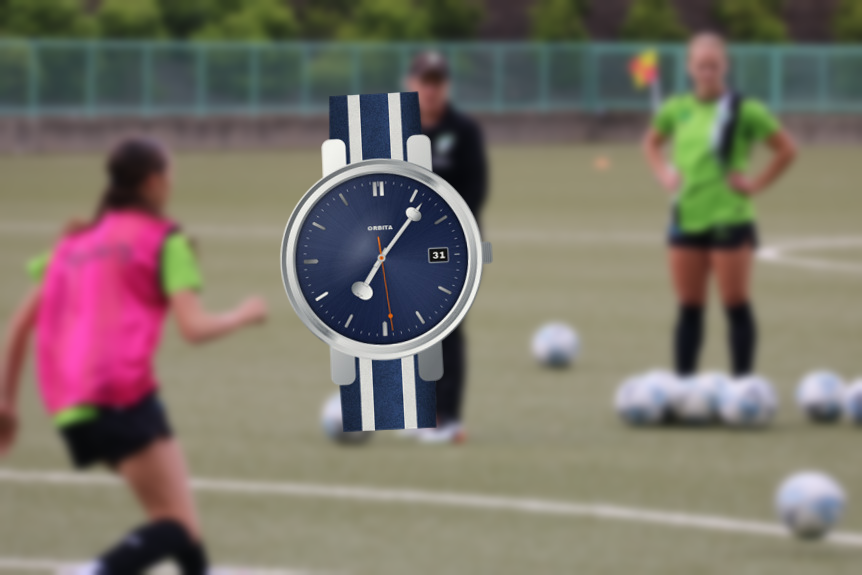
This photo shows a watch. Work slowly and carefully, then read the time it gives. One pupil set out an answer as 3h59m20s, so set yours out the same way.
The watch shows 7h06m29s
